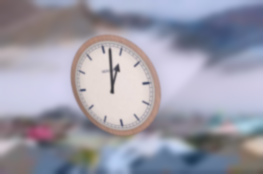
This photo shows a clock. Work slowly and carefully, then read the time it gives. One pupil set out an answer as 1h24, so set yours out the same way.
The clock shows 1h02
